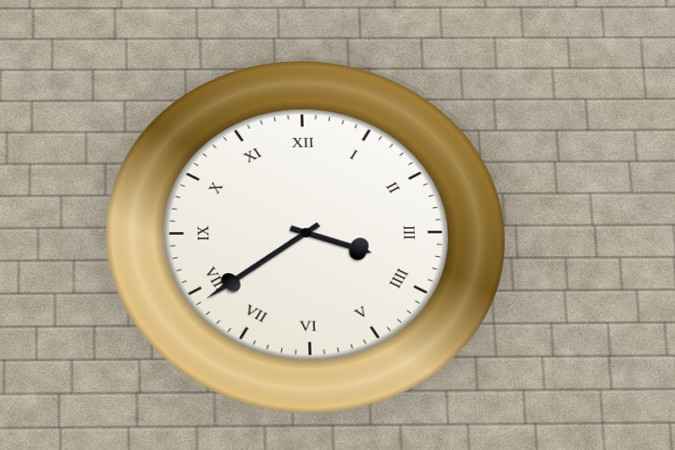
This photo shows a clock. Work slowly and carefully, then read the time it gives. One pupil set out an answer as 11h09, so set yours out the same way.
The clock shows 3h39
